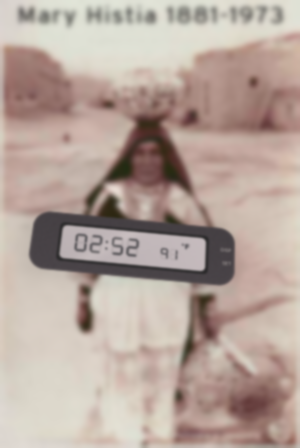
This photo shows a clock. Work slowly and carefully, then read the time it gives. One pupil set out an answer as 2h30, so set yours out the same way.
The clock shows 2h52
